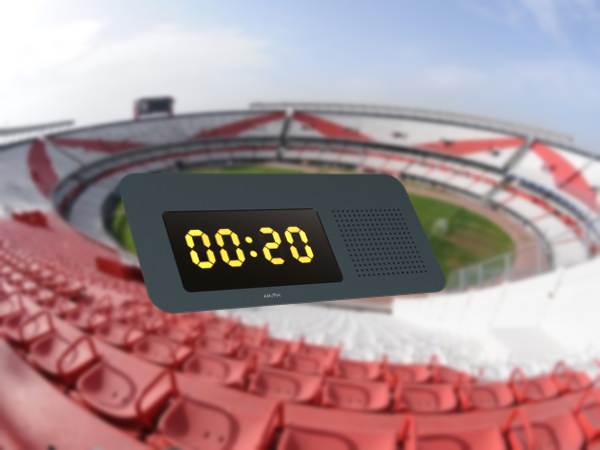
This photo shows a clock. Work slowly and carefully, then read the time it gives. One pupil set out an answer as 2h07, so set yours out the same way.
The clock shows 0h20
